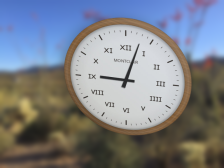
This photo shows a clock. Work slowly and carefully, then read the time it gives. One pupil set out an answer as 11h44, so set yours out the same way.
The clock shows 9h03
